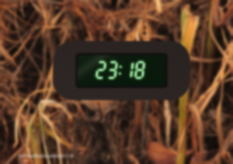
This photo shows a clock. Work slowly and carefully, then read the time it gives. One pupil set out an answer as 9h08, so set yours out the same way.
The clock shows 23h18
